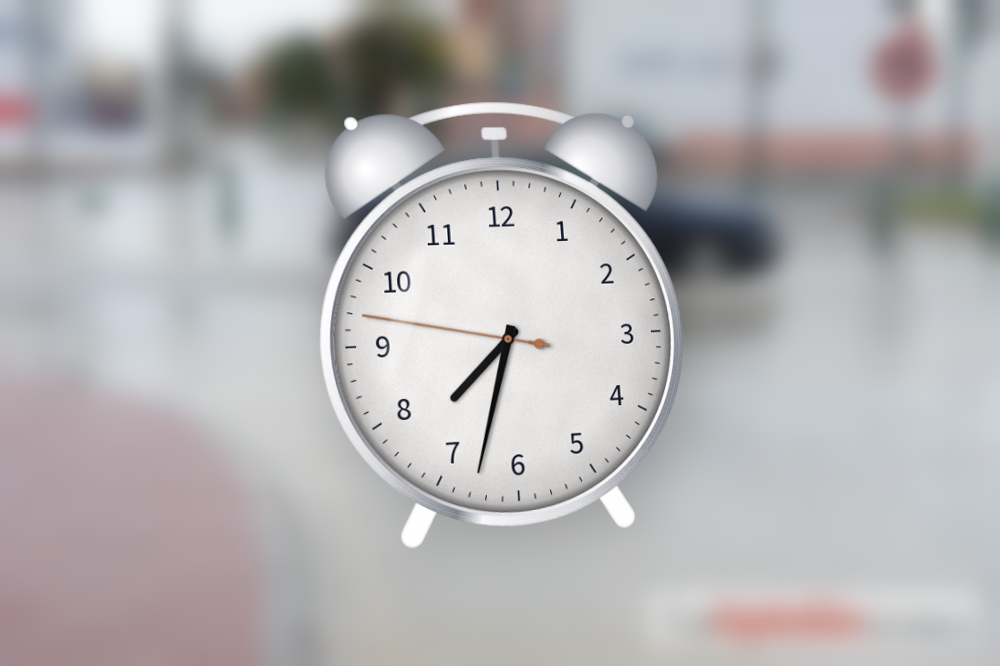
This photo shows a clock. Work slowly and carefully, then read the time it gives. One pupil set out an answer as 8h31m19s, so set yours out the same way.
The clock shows 7h32m47s
